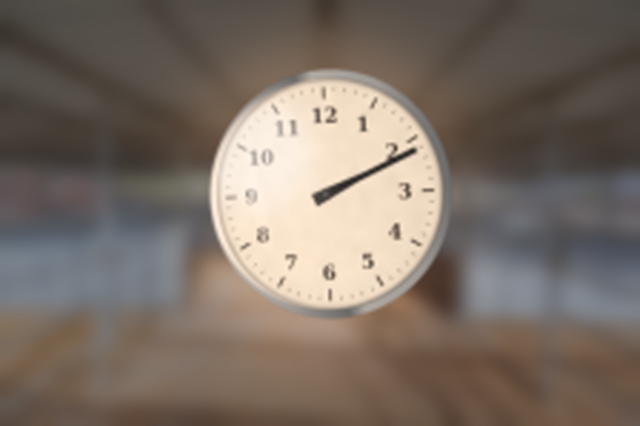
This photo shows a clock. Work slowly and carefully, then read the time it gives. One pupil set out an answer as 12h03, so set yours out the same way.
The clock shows 2h11
